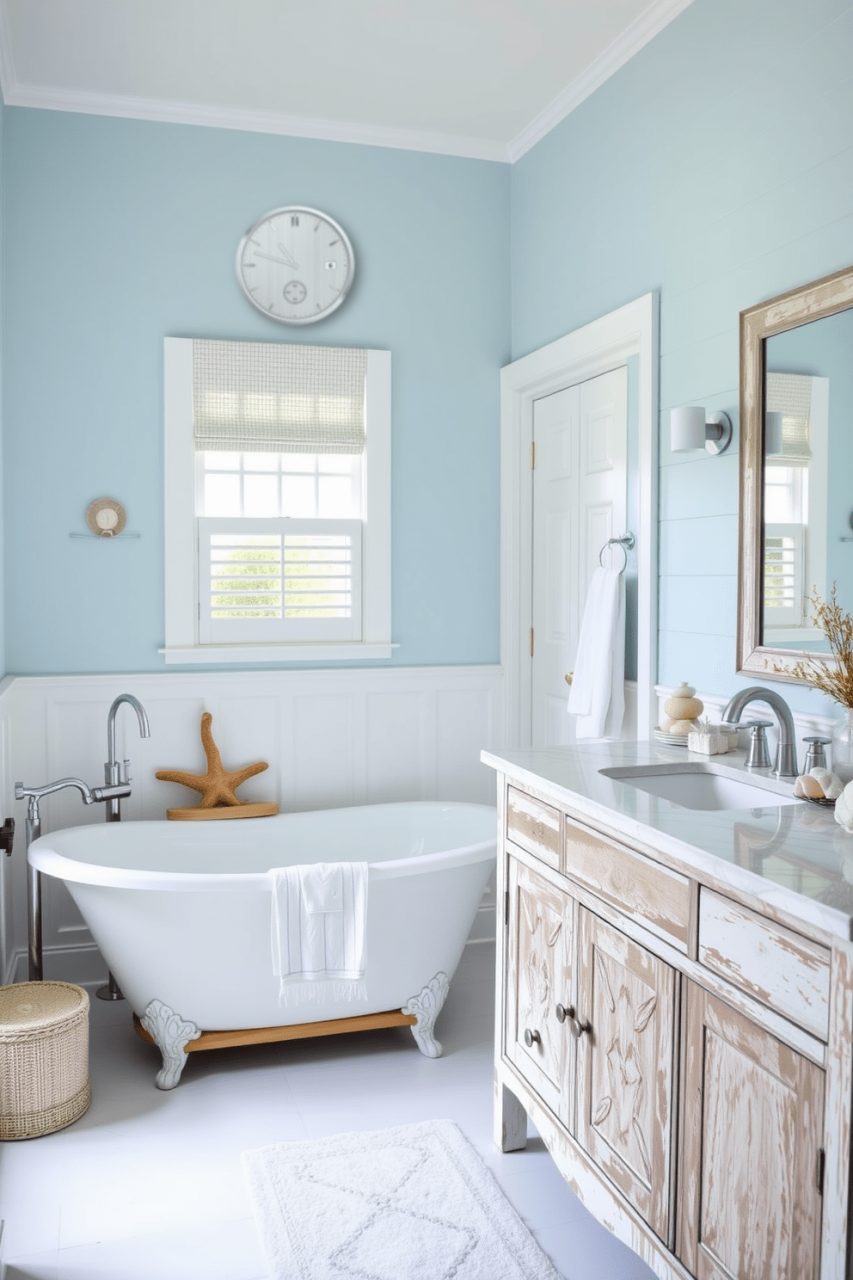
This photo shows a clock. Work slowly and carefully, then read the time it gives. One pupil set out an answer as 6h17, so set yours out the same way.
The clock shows 10h48
